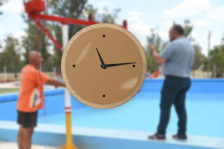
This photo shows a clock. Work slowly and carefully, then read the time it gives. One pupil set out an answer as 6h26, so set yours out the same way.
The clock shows 11h14
